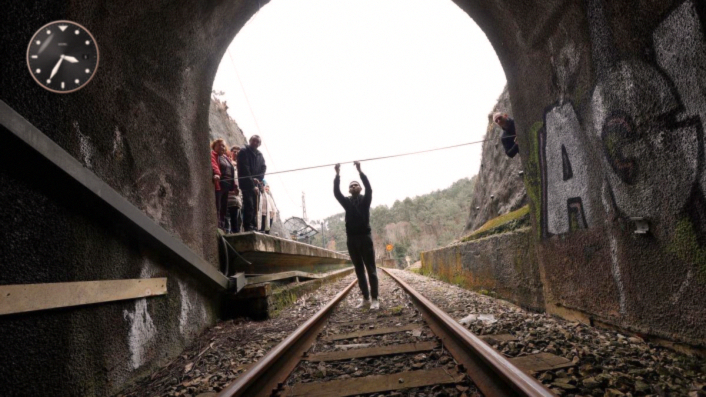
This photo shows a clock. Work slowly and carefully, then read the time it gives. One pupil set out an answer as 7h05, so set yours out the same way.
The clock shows 3h35
